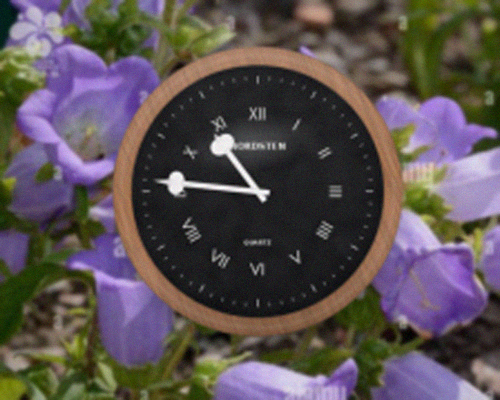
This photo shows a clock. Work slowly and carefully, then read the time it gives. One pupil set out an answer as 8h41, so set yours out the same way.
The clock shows 10h46
